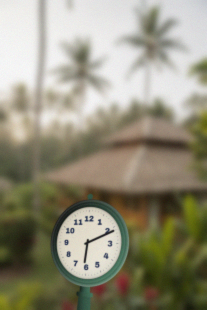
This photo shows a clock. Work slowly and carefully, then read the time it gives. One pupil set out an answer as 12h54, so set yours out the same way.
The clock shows 6h11
